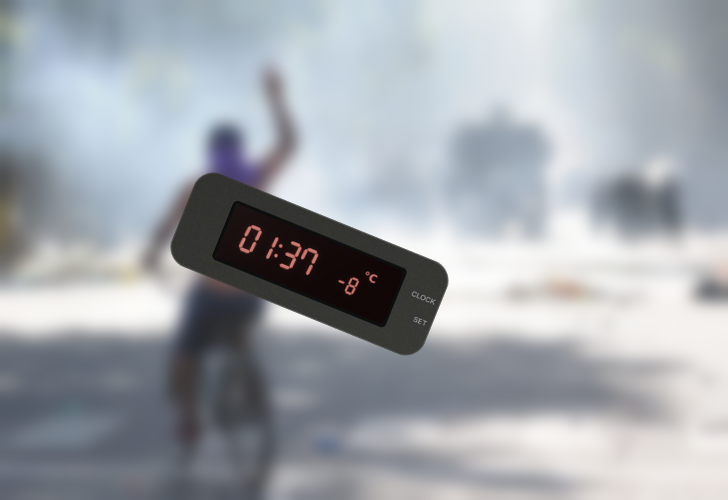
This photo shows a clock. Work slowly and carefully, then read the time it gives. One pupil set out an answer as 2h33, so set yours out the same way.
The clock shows 1h37
